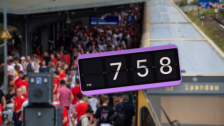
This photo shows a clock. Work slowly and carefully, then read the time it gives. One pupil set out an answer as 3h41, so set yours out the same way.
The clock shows 7h58
